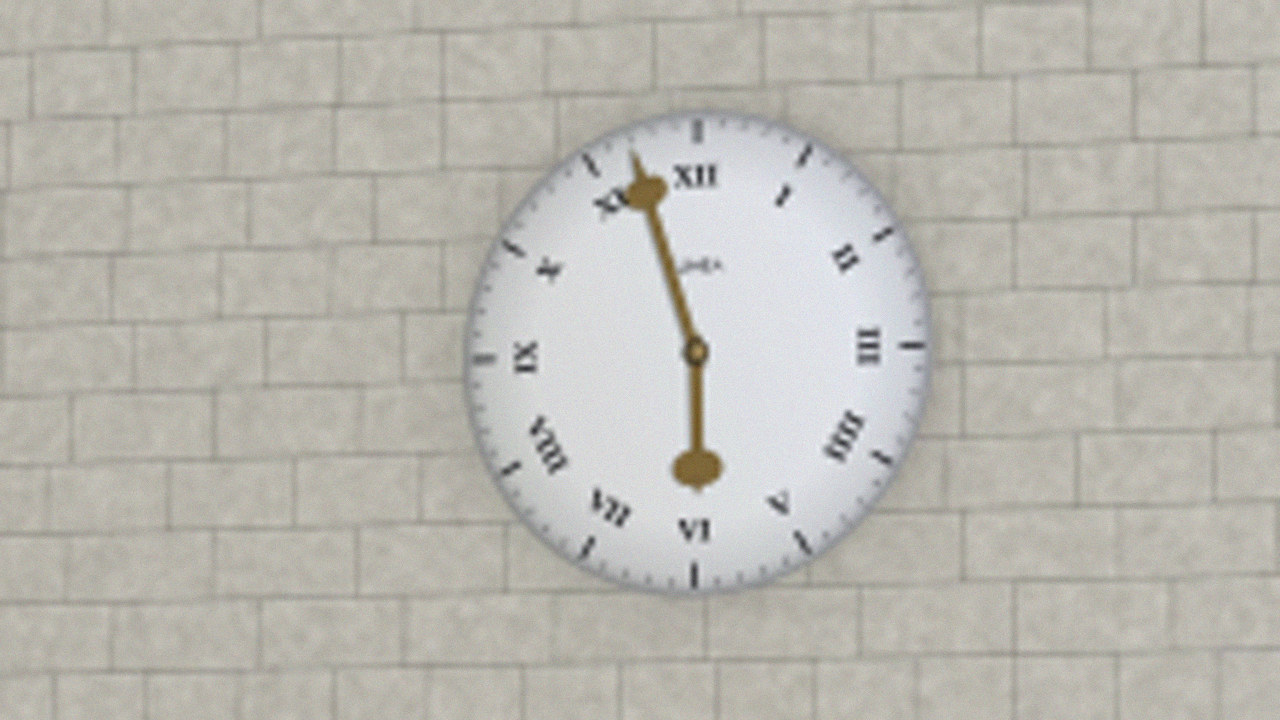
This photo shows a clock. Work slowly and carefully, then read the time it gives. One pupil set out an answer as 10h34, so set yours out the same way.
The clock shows 5h57
